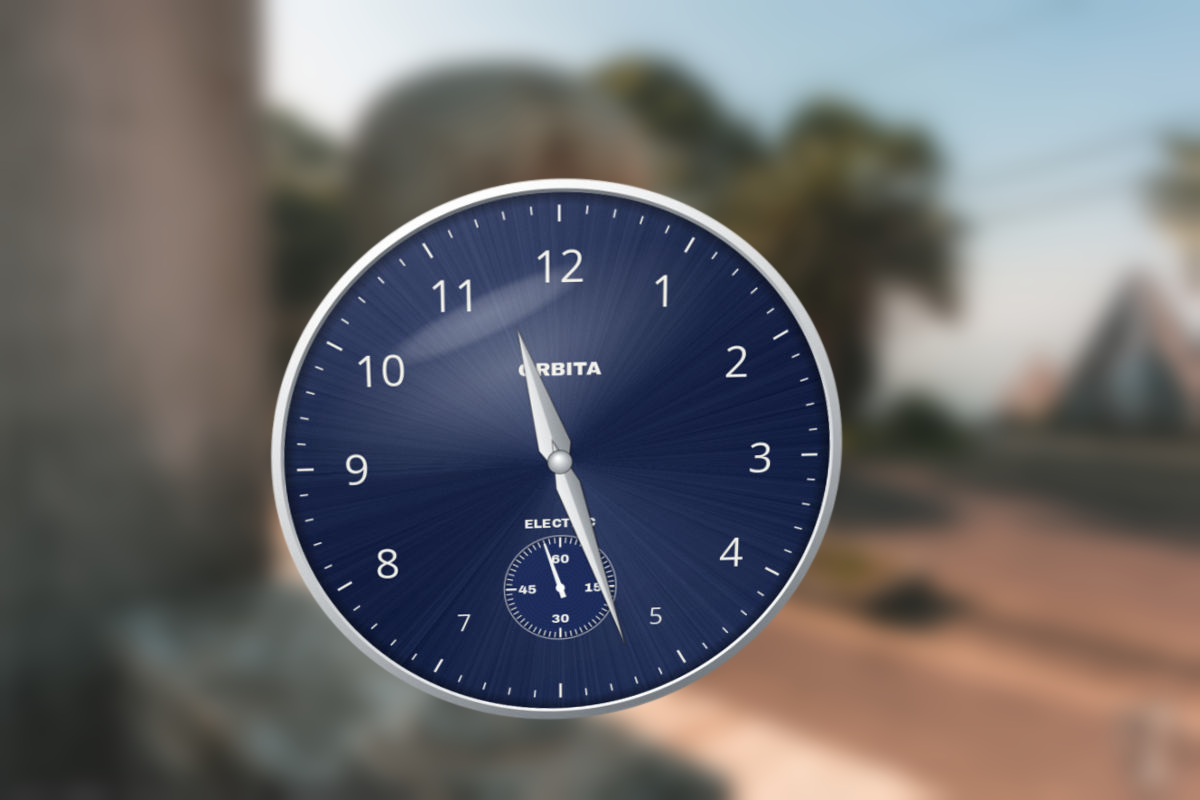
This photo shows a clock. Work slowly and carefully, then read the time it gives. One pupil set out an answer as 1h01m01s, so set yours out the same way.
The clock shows 11h26m57s
